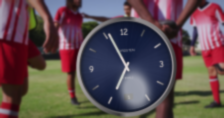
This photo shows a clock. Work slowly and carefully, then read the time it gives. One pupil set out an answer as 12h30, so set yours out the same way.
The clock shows 6h56
